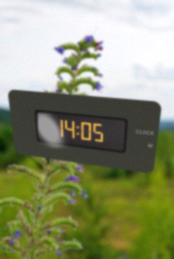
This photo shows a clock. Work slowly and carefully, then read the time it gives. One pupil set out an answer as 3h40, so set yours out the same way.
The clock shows 14h05
